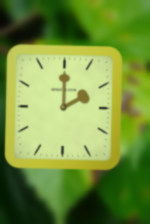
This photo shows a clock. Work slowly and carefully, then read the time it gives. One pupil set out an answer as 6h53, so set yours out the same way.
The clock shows 2h00
